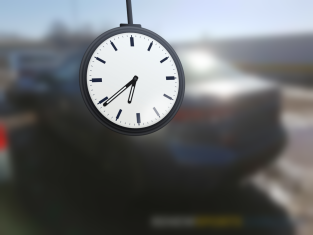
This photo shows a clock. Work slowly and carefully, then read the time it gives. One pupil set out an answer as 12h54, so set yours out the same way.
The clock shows 6h39
